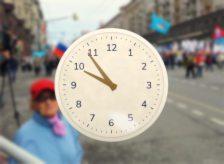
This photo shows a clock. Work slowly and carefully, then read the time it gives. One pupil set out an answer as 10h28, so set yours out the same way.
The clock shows 9h54
